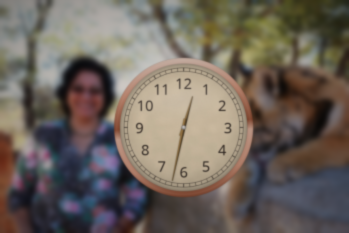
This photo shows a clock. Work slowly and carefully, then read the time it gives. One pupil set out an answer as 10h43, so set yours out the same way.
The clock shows 12h32
